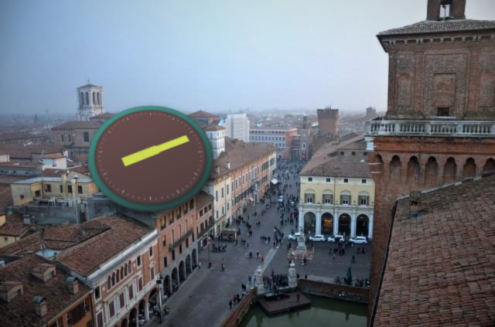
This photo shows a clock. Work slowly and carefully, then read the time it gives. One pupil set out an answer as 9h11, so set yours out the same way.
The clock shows 8h11
